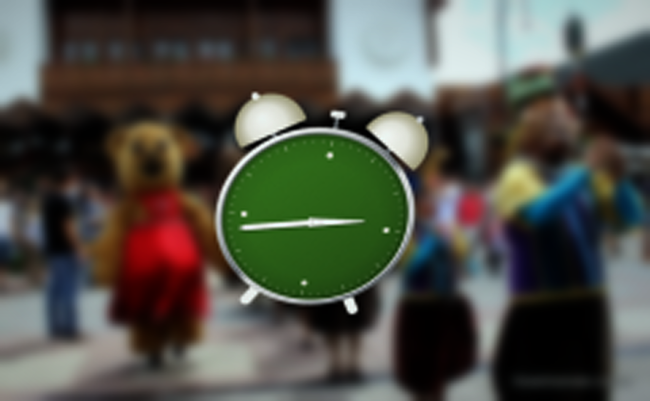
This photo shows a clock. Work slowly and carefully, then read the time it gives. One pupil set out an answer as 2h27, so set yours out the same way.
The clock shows 2h43
